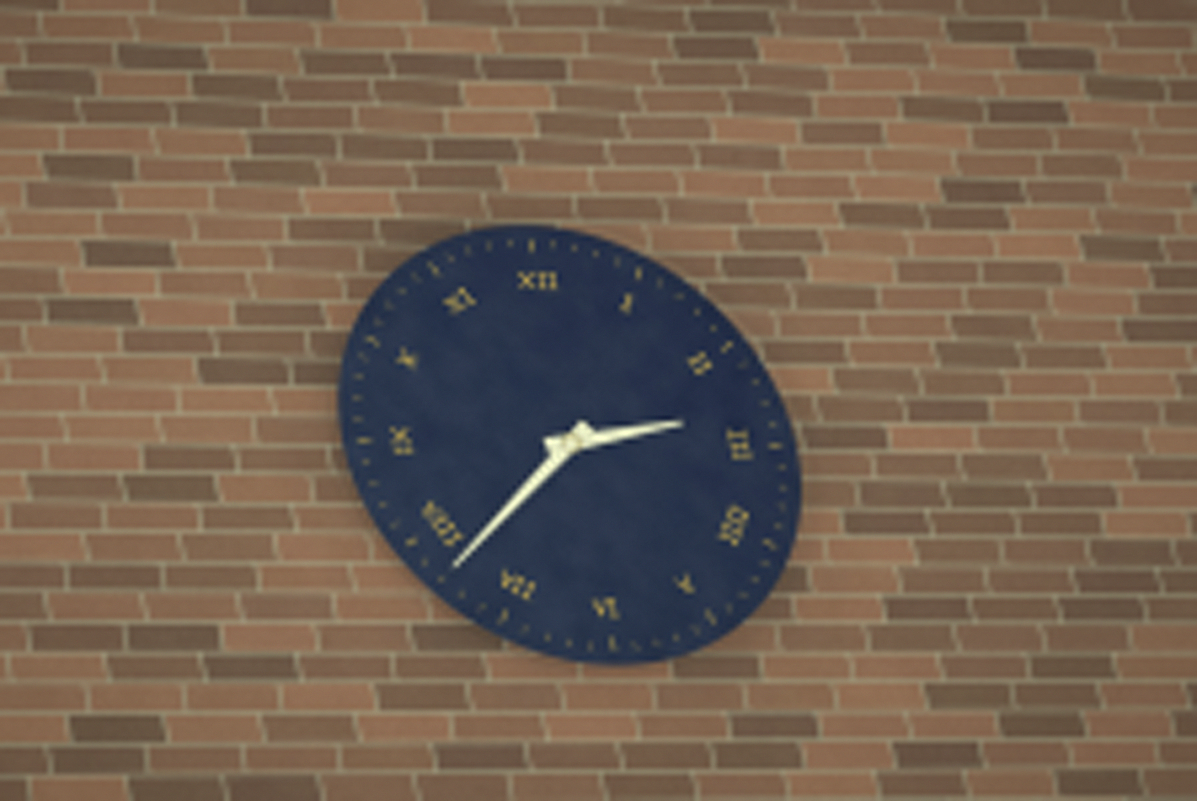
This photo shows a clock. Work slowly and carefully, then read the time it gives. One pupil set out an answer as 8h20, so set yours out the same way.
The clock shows 2h38
